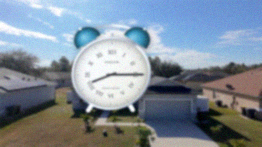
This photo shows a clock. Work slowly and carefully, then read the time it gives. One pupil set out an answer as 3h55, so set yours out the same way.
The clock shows 8h15
